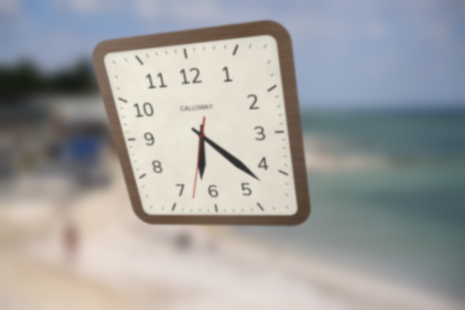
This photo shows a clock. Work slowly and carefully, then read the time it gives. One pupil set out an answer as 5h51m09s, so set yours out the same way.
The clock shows 6h22m33s
